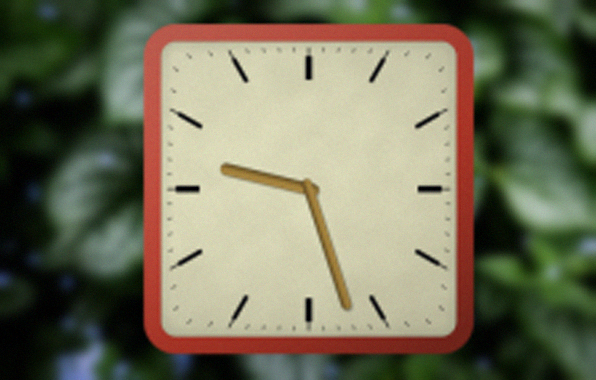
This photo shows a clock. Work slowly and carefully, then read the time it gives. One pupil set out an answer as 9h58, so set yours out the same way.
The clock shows 9h27
